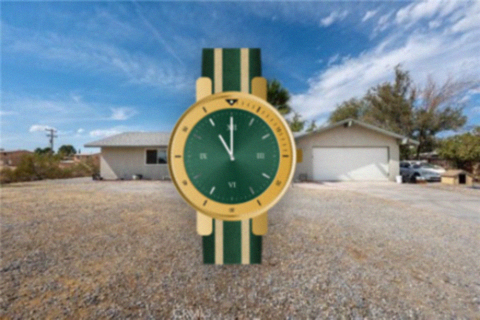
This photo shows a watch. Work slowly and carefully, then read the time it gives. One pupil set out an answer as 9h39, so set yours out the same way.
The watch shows 11h00
